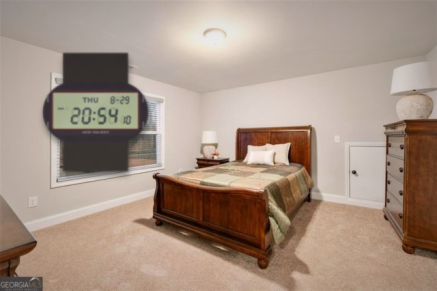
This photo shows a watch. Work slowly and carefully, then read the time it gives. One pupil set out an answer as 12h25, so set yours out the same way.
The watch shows 20h54
